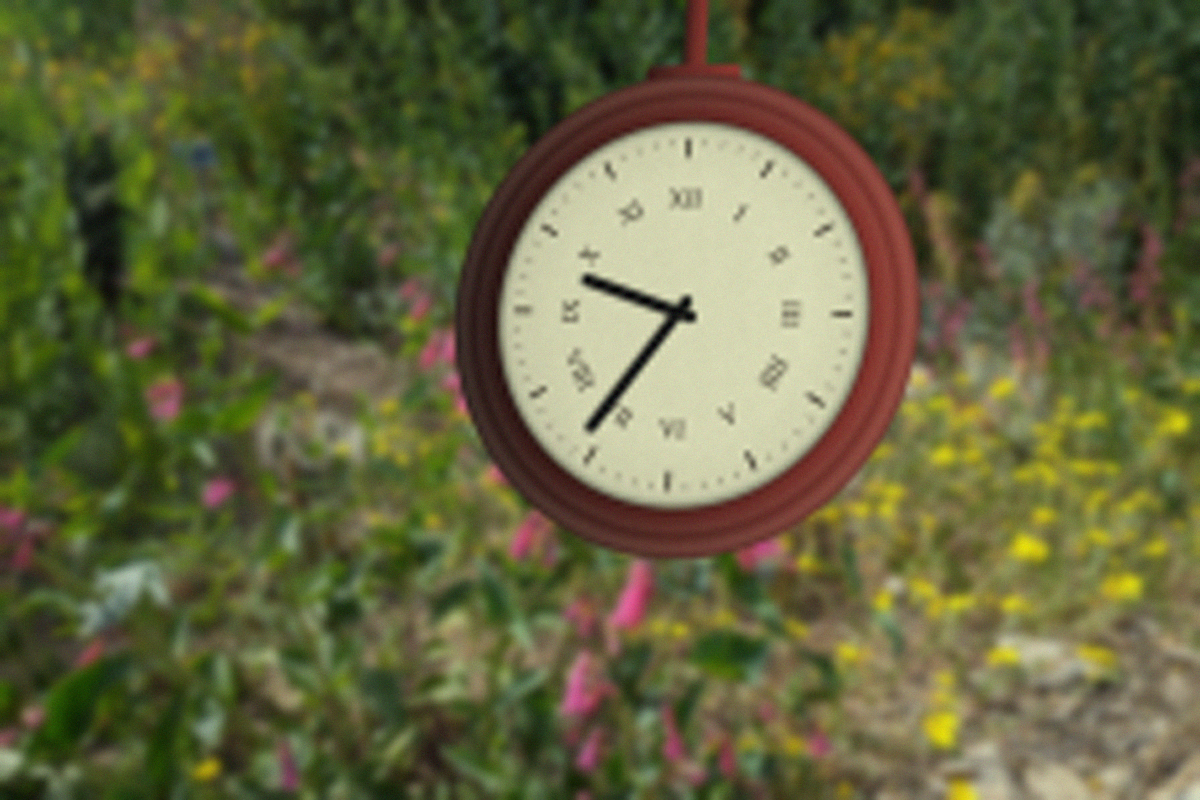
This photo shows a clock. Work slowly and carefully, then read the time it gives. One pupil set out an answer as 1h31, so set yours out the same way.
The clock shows 9h36
